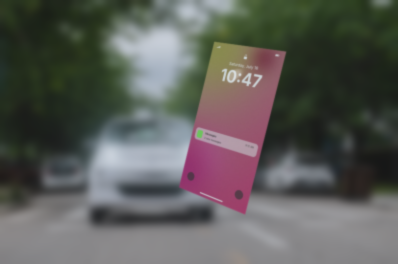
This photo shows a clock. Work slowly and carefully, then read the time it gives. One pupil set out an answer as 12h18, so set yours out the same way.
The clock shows 10h47
